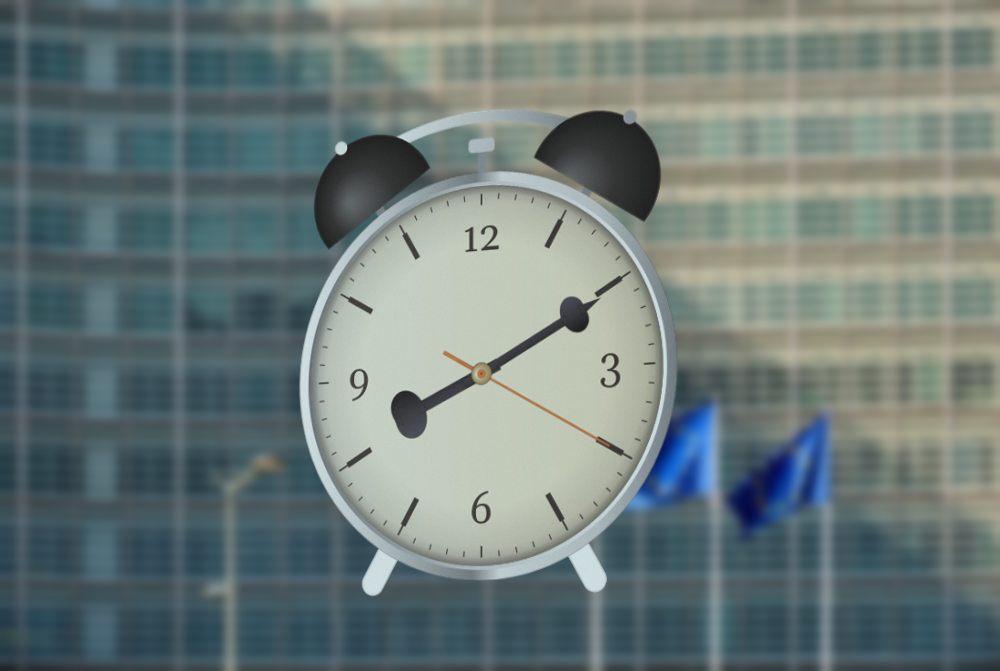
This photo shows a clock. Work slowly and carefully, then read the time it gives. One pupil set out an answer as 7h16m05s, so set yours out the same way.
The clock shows 8h10m20s
